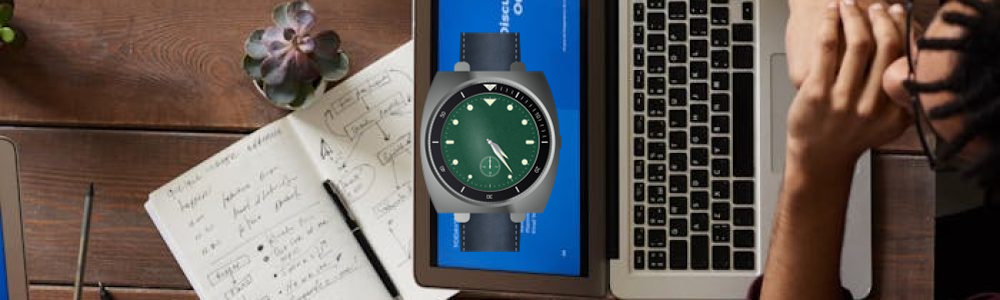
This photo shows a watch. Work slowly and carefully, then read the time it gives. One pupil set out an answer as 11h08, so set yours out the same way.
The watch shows 4h24
